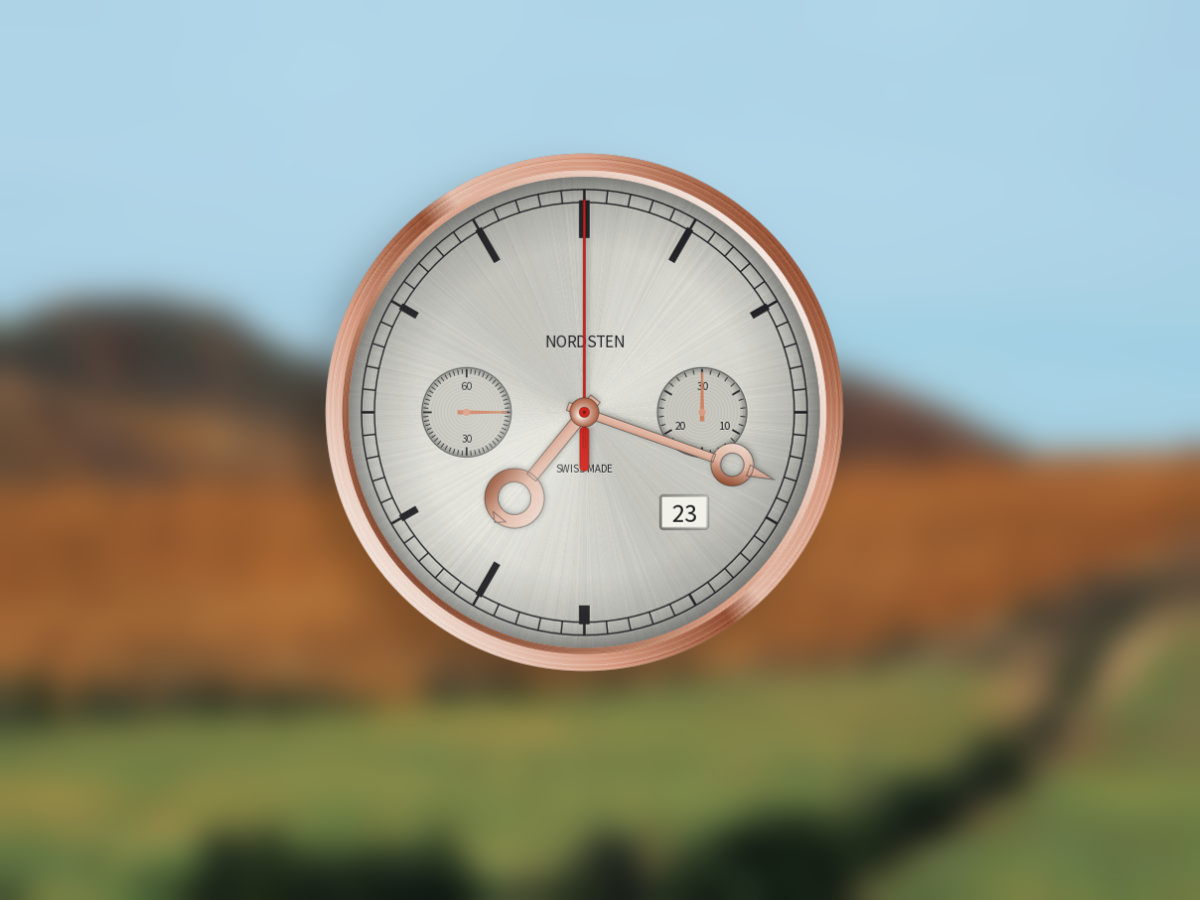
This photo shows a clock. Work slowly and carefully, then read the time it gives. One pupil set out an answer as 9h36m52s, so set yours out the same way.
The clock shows 7h18m15s
